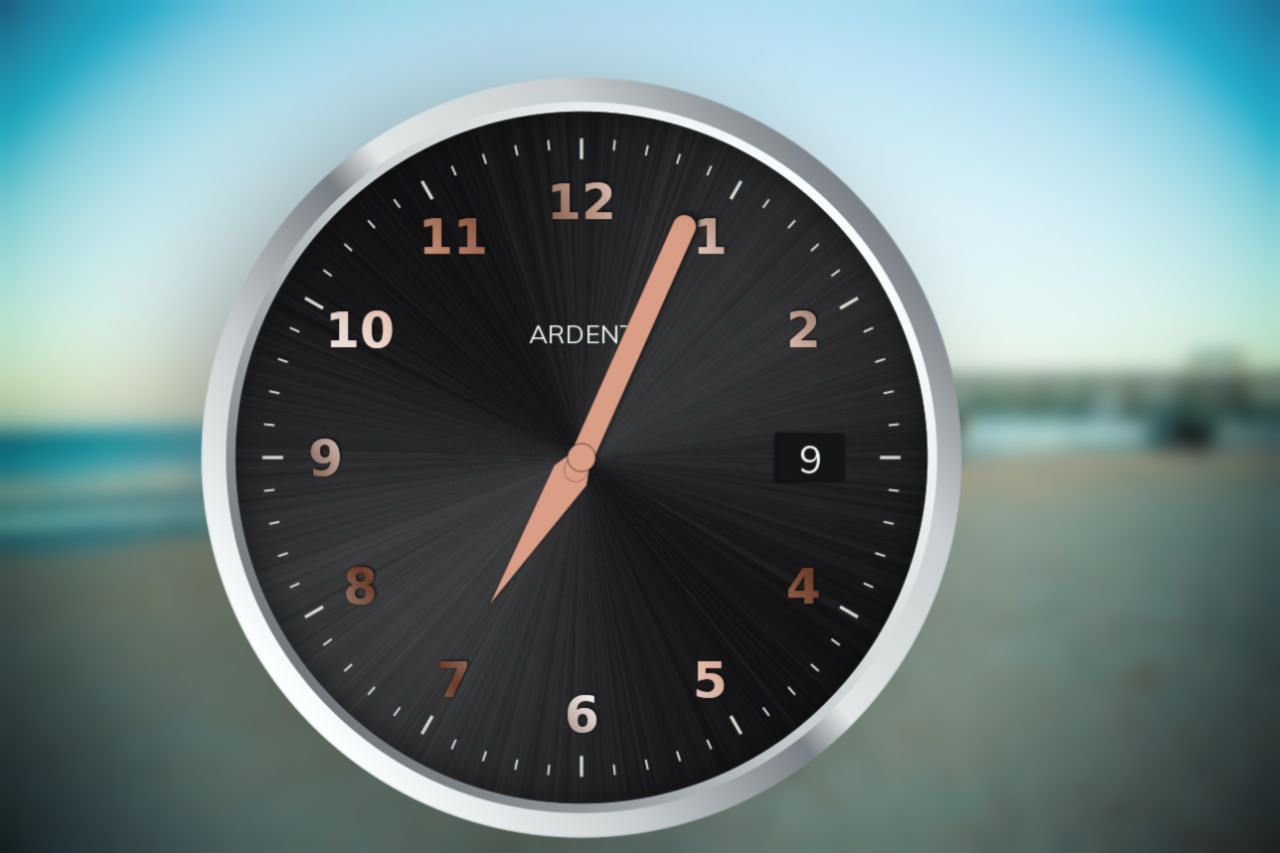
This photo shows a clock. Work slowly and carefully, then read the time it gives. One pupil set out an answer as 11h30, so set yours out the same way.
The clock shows 7h04
